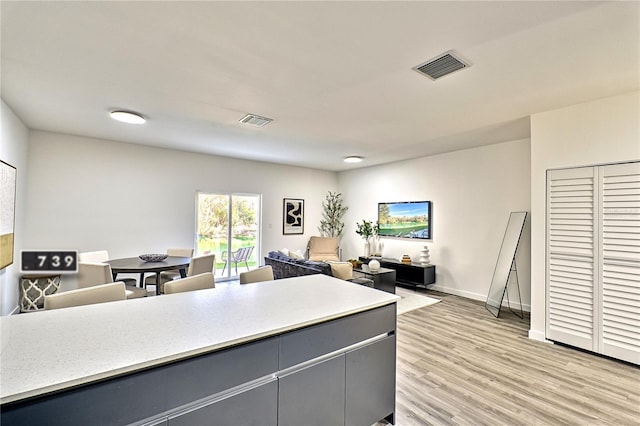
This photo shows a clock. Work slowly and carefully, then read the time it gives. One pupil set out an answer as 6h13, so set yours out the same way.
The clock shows 7h39
